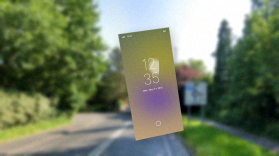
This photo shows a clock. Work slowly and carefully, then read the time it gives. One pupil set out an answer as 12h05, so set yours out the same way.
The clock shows 12h35
